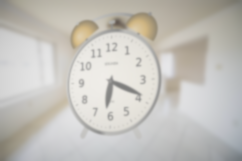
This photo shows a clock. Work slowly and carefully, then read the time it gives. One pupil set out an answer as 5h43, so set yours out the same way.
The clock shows 6h19
